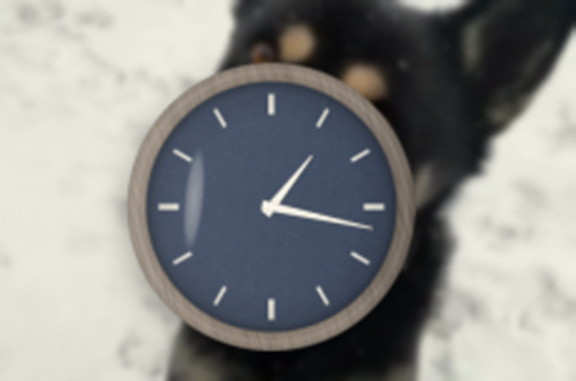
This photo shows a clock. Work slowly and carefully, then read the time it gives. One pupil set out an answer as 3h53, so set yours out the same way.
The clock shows 1h17
